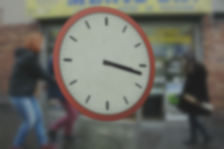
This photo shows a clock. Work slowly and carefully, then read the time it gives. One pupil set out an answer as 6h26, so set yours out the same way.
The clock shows 3h17
